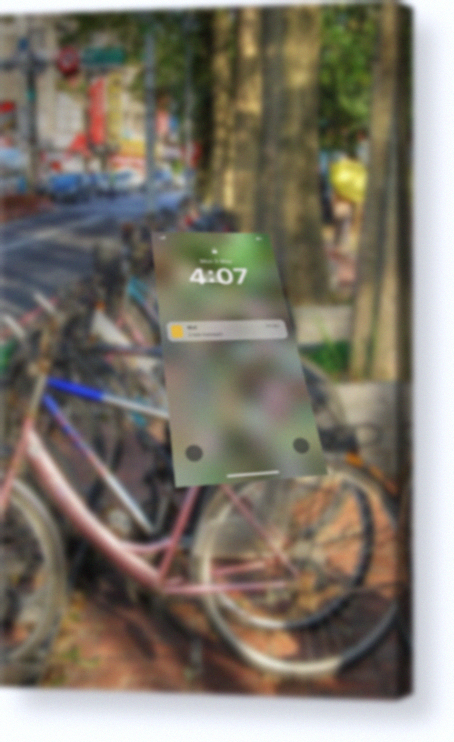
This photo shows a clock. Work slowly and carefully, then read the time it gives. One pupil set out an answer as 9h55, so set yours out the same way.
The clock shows 4h07
